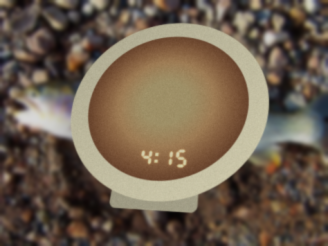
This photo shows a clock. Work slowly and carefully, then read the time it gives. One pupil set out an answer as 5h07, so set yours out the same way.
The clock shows 4h15
